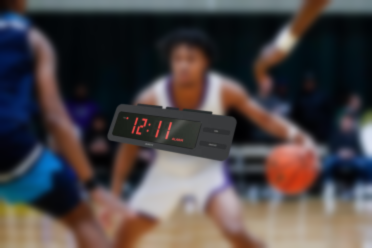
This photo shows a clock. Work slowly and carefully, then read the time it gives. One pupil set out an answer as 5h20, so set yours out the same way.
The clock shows 12h11
